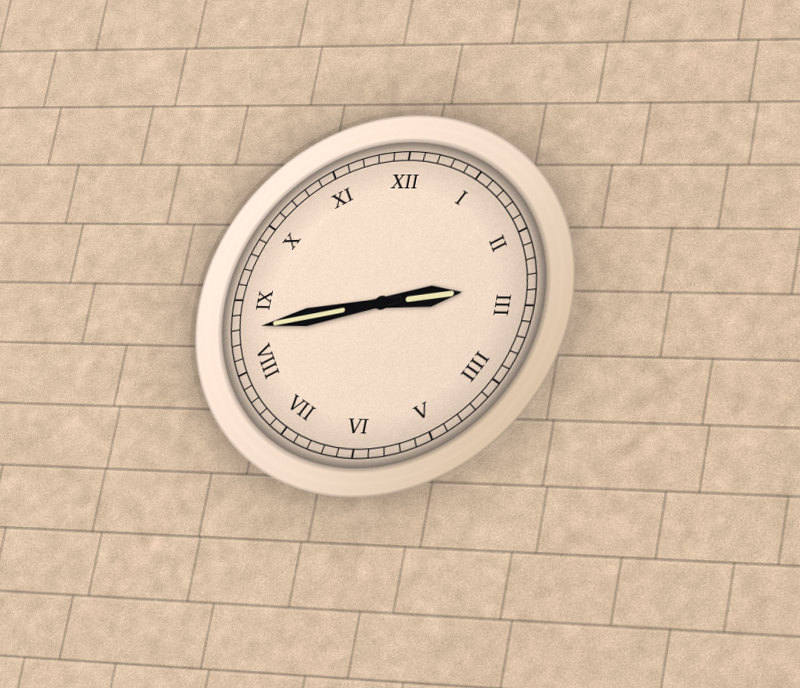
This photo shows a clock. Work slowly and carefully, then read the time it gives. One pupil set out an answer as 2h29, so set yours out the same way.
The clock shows 2h43
